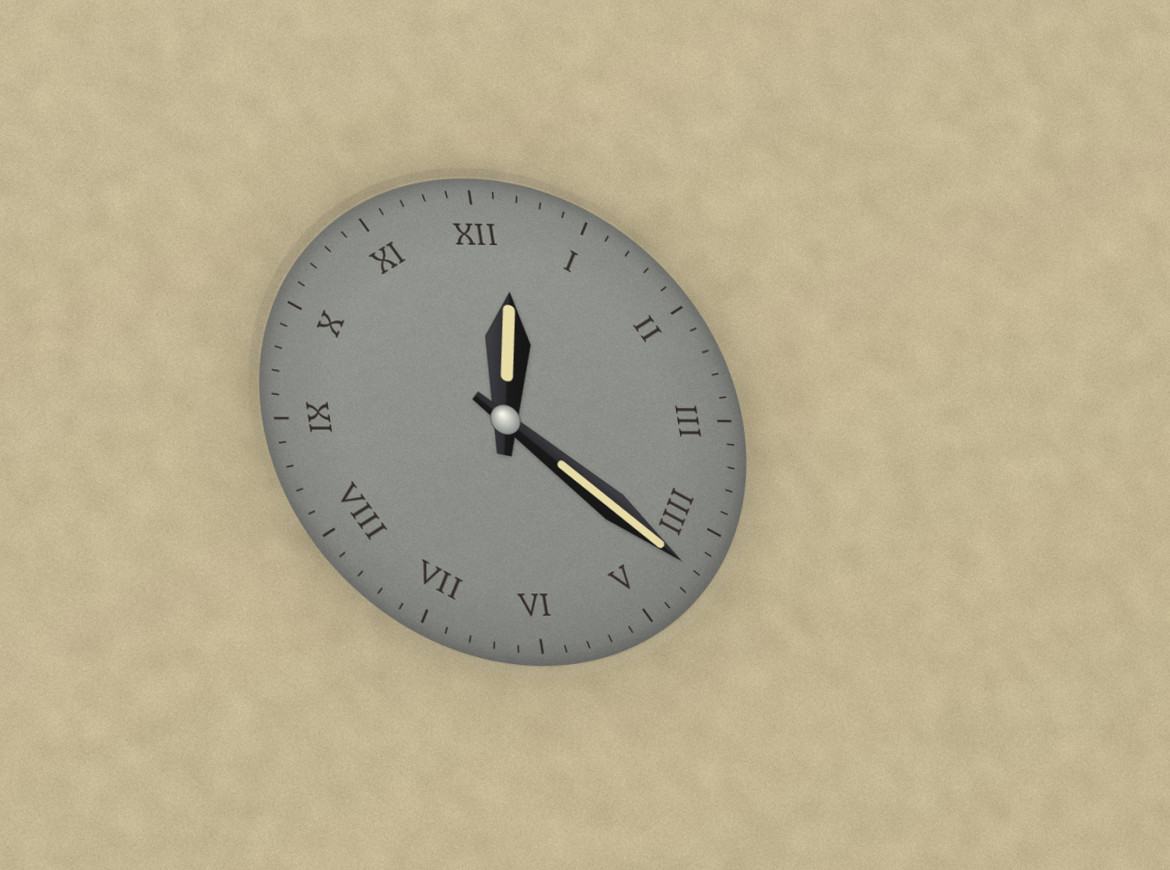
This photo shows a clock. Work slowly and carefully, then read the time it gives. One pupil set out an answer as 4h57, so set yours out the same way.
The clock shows 12h22
